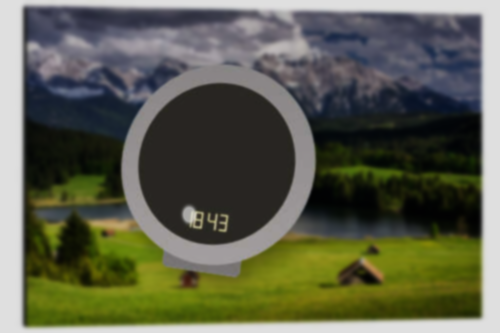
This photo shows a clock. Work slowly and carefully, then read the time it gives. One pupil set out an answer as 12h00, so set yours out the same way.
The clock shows 18h43
